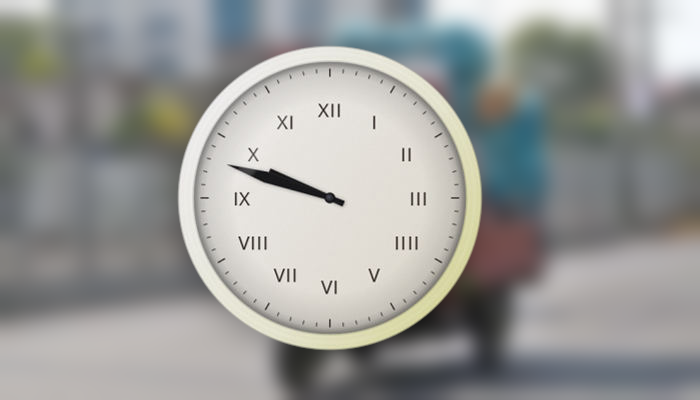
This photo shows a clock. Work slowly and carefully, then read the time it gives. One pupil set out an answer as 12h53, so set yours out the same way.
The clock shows 9h48
